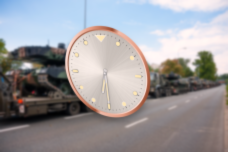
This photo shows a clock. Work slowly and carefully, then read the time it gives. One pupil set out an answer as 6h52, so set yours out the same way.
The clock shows 6h30
